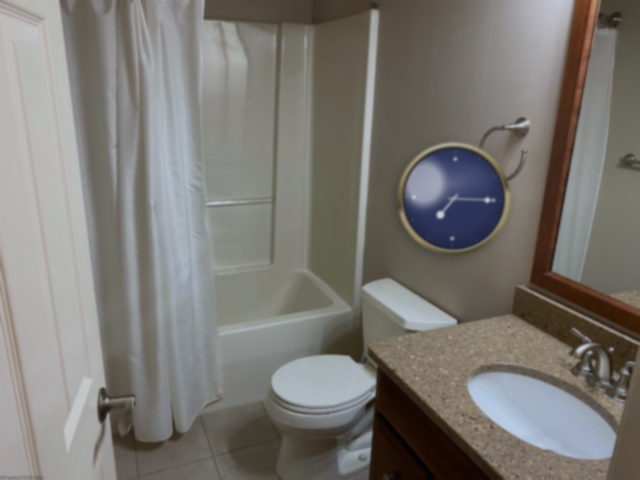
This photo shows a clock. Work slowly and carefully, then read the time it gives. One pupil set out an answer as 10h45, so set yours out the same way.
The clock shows 7h15
